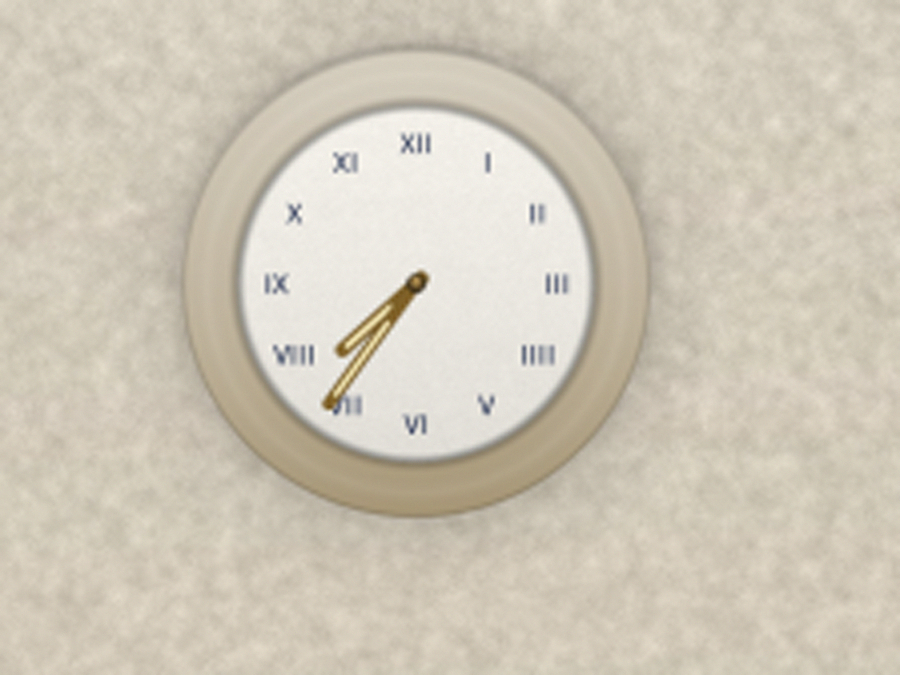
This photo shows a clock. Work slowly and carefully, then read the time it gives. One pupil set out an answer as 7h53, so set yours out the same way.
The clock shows 7h36
